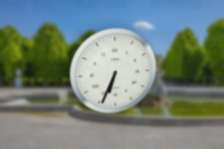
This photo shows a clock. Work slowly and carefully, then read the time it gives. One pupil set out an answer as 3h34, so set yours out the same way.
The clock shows 6h34
